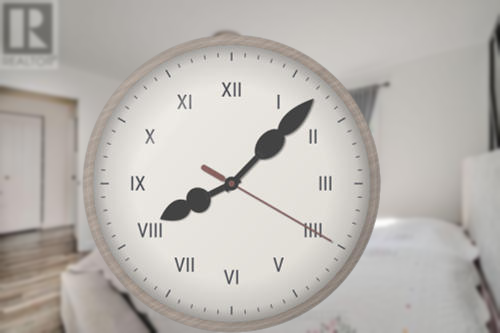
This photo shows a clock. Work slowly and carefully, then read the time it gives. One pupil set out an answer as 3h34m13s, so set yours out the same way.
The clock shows 8h07m20s
